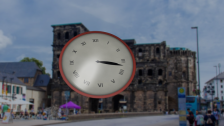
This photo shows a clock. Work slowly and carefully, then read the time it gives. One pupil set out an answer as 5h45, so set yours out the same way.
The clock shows 3h17
